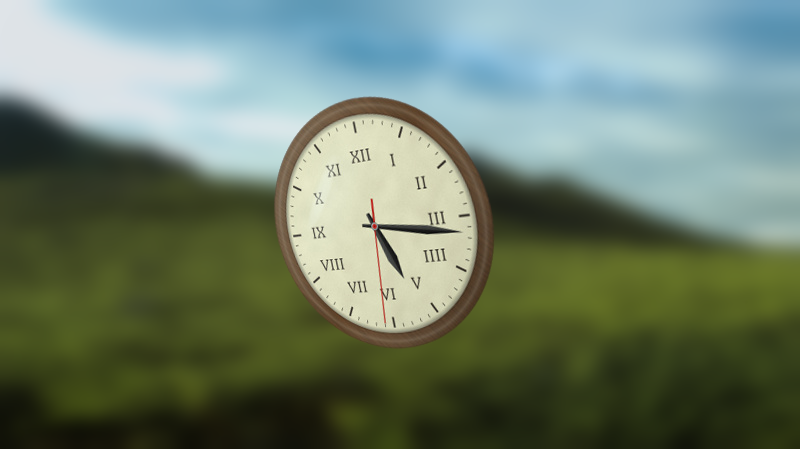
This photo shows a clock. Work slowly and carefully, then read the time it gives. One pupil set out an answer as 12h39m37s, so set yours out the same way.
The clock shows 5h16m31s
